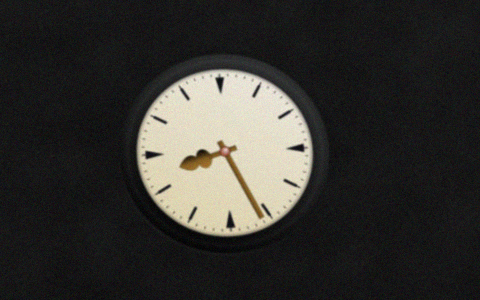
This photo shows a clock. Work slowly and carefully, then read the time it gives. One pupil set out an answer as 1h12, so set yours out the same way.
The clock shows 8h26
